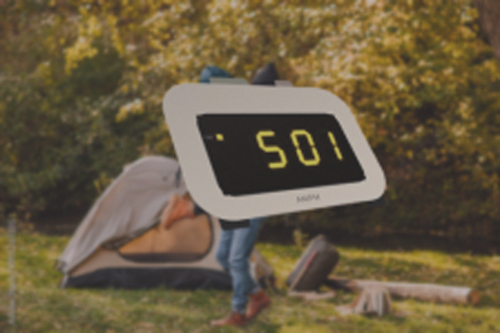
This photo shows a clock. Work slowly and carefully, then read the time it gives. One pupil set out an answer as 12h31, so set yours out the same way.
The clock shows 5h01
